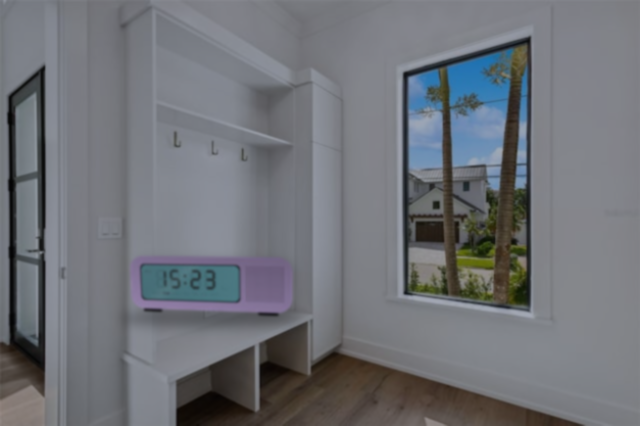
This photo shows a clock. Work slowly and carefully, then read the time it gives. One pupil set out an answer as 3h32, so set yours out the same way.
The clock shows 15h23
